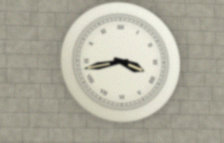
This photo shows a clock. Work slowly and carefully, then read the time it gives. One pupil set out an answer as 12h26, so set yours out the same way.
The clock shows 3h43
